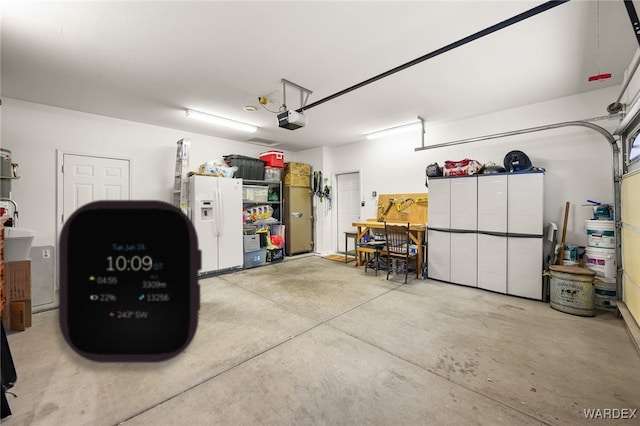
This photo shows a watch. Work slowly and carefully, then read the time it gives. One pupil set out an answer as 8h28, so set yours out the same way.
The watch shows 10h09
